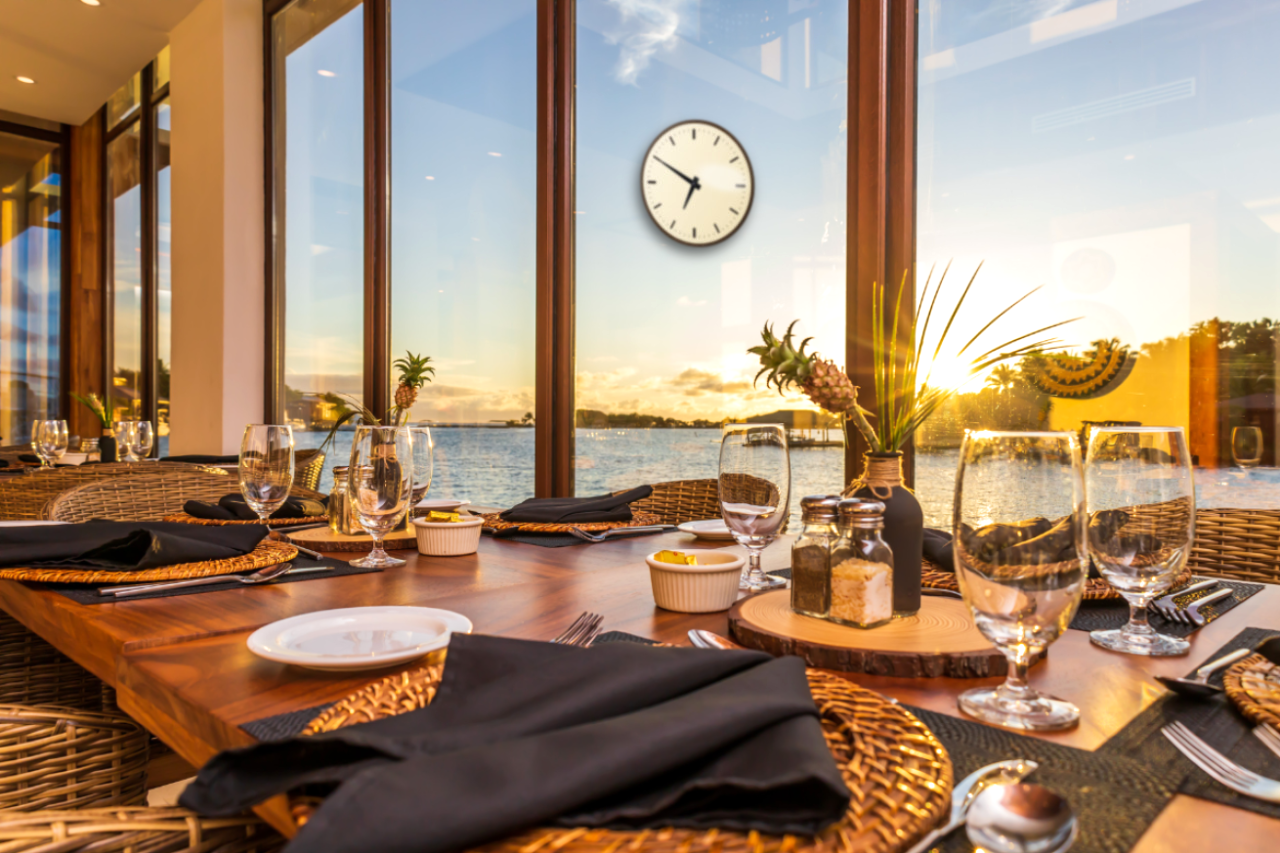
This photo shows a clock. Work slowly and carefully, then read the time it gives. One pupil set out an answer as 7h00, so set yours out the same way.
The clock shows 6h50
